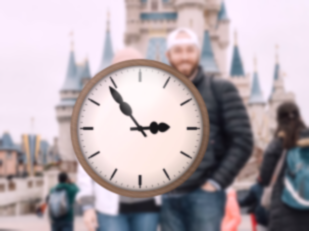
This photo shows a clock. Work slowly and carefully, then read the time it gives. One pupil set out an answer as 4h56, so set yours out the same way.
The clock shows 2h54
